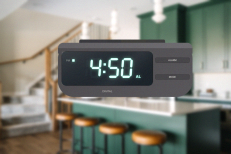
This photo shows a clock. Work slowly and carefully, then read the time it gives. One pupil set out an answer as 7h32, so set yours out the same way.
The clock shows 4h50
